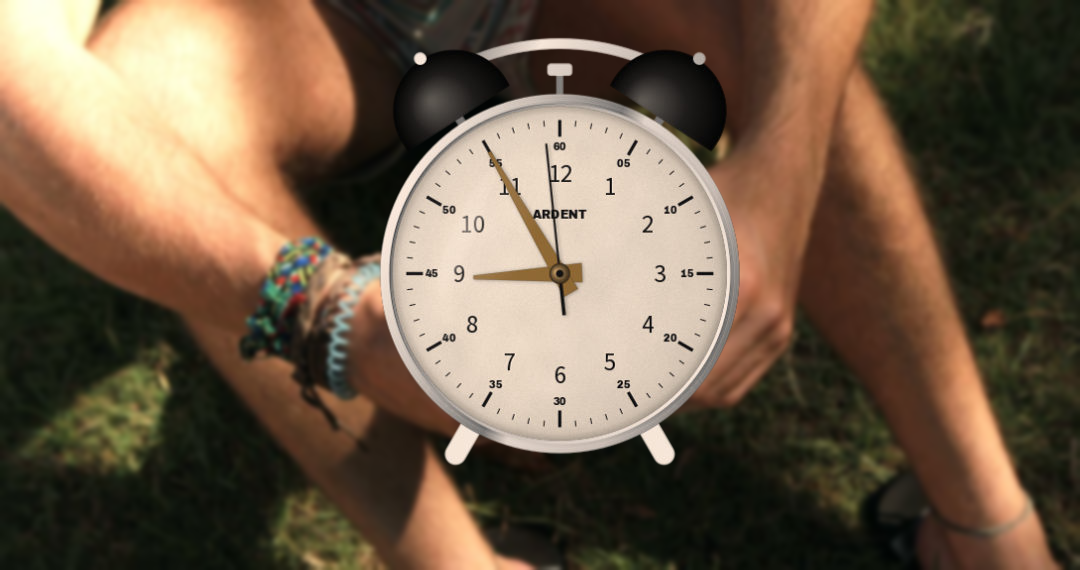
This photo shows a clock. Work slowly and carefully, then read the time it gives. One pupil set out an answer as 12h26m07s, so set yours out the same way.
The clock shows 8h54m59s
